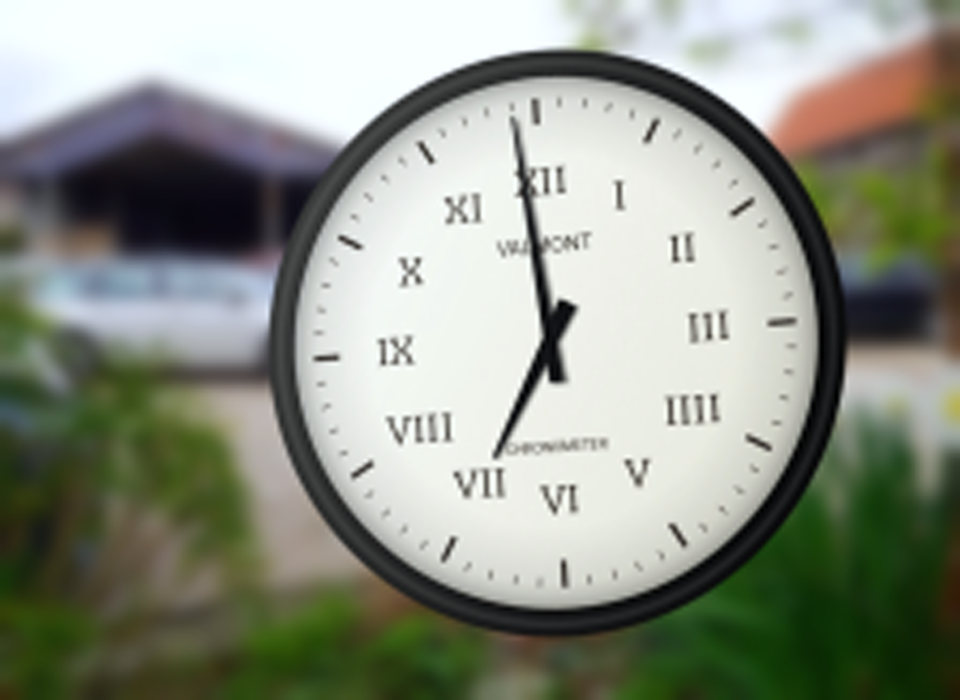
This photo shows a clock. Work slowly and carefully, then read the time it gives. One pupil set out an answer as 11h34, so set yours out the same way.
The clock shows 6h59
